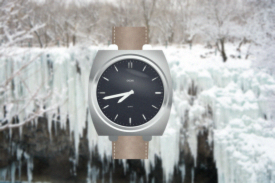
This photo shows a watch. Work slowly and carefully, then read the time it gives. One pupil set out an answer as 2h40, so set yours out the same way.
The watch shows 7h43
